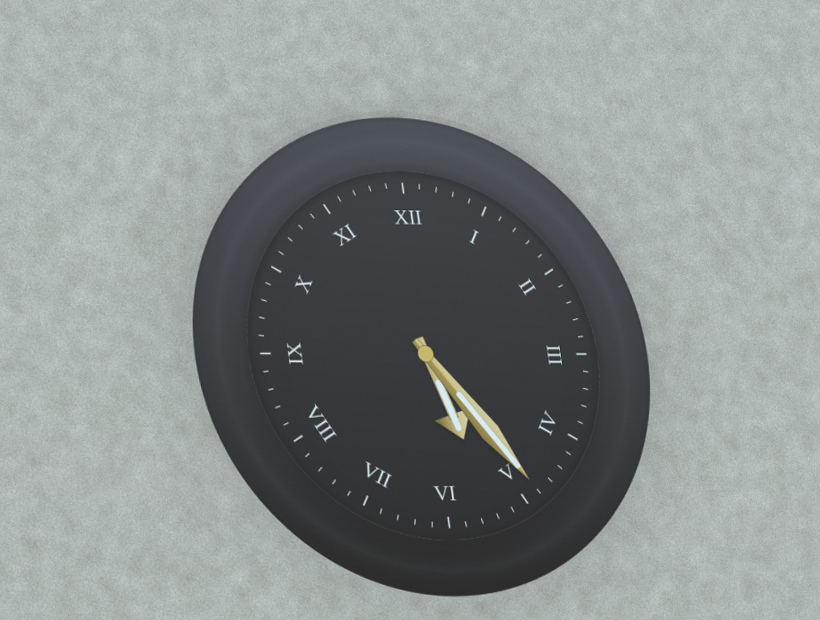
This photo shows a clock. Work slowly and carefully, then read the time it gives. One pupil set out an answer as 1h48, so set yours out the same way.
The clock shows 5h24
